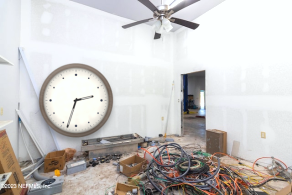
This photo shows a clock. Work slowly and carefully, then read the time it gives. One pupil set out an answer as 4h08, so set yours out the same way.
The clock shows 2h33
